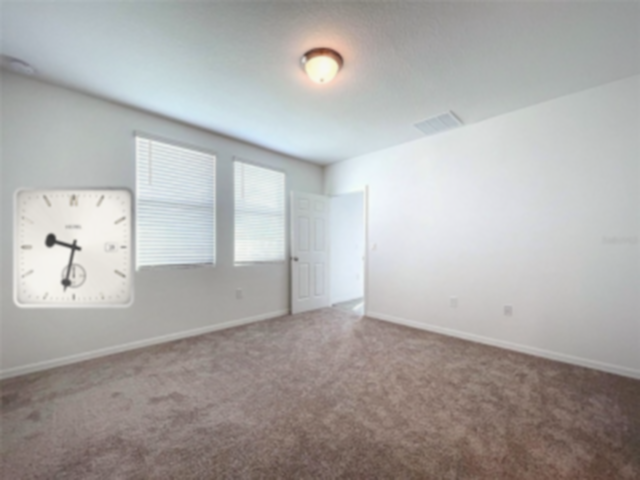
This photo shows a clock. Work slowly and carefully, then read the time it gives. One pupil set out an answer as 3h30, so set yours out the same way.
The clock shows 9h32
